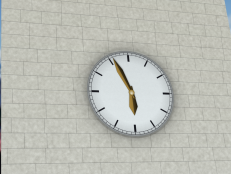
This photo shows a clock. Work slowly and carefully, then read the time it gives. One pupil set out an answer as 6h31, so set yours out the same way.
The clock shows 5h56
